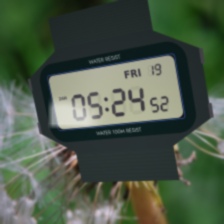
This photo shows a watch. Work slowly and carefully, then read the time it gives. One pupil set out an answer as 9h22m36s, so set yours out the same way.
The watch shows 5h24m52s
